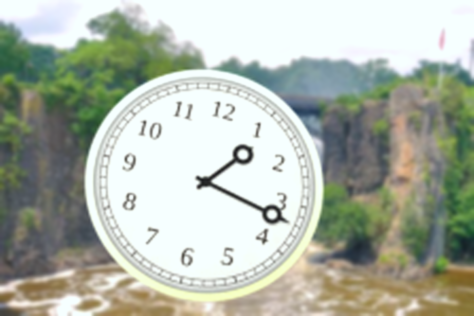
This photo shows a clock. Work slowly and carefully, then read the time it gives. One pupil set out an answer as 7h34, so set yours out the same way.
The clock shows 1h17
